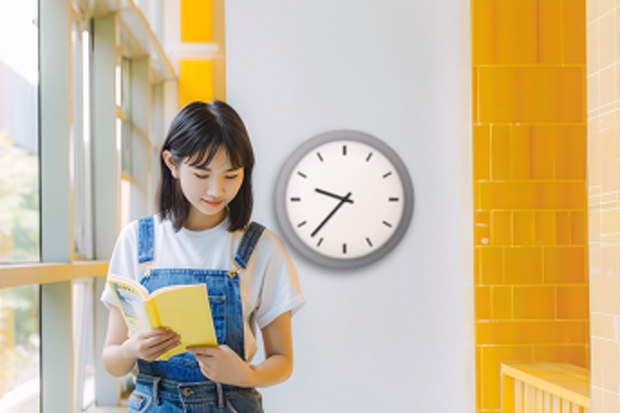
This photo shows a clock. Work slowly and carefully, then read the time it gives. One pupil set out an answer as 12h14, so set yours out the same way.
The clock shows 9h37
